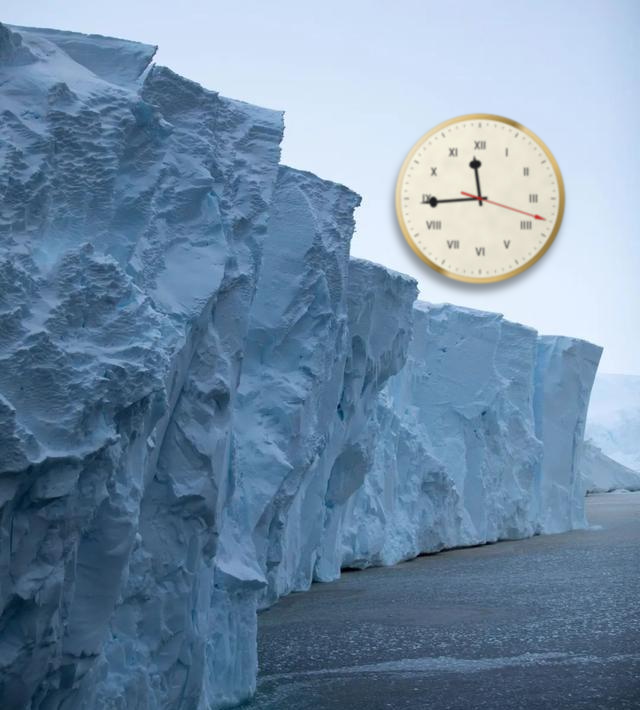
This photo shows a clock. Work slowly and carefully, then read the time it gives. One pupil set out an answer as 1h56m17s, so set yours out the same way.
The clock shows 11h44m18s
